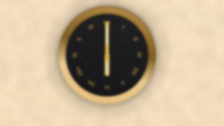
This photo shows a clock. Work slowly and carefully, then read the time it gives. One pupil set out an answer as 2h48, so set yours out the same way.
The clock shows 6h00
